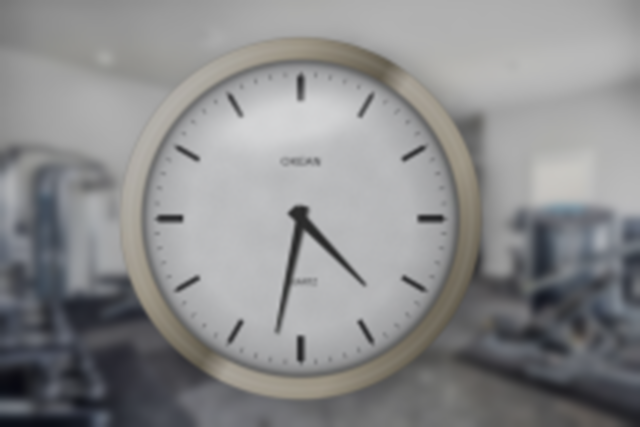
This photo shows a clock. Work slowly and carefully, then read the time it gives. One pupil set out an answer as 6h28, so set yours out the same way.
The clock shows 4h32
